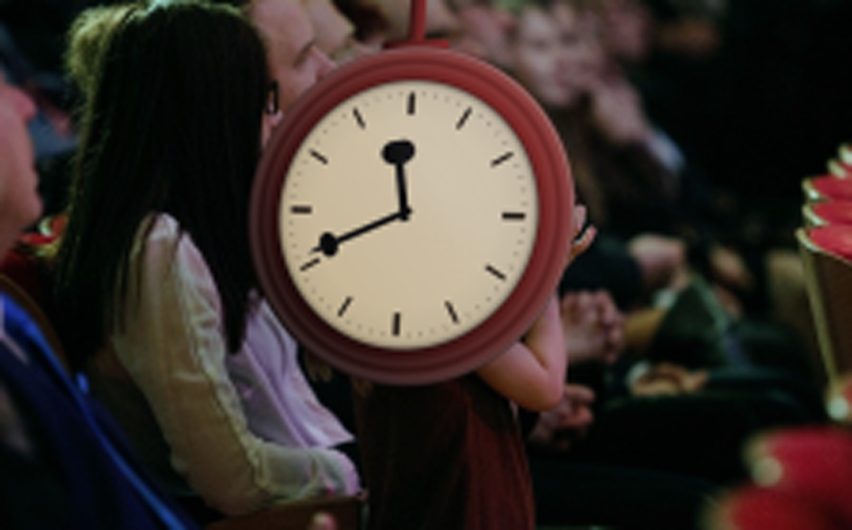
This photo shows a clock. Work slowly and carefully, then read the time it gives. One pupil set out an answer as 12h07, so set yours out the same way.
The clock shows 11h41
